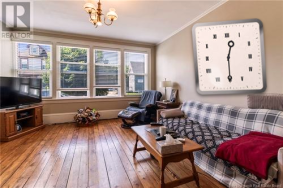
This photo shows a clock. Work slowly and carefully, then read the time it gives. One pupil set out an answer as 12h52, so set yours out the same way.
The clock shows 12h30
